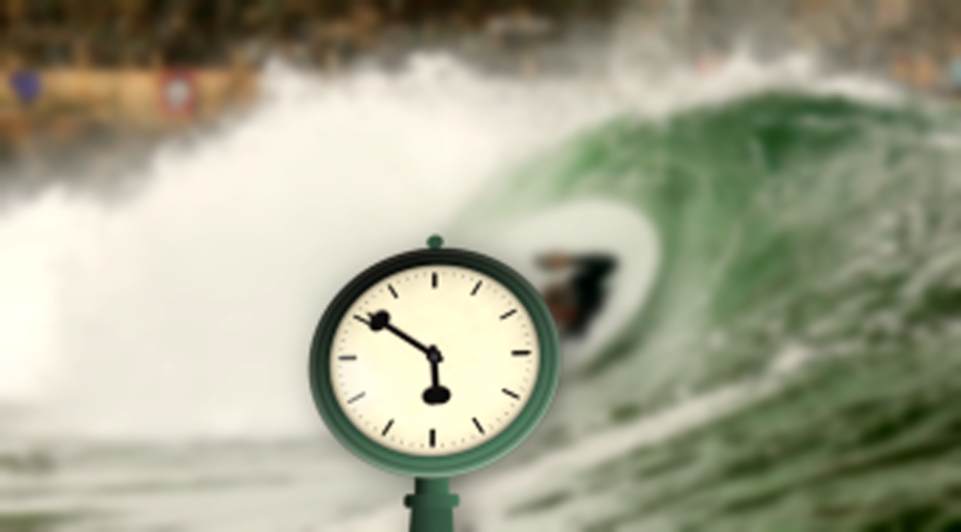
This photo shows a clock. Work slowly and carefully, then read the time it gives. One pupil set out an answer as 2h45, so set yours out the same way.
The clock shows 5h51
